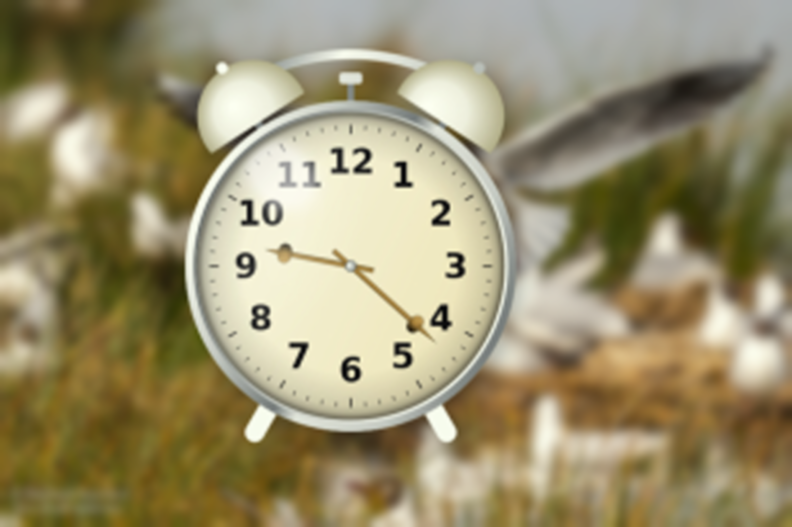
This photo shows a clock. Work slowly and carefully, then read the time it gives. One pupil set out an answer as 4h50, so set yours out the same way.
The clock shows 9h22
